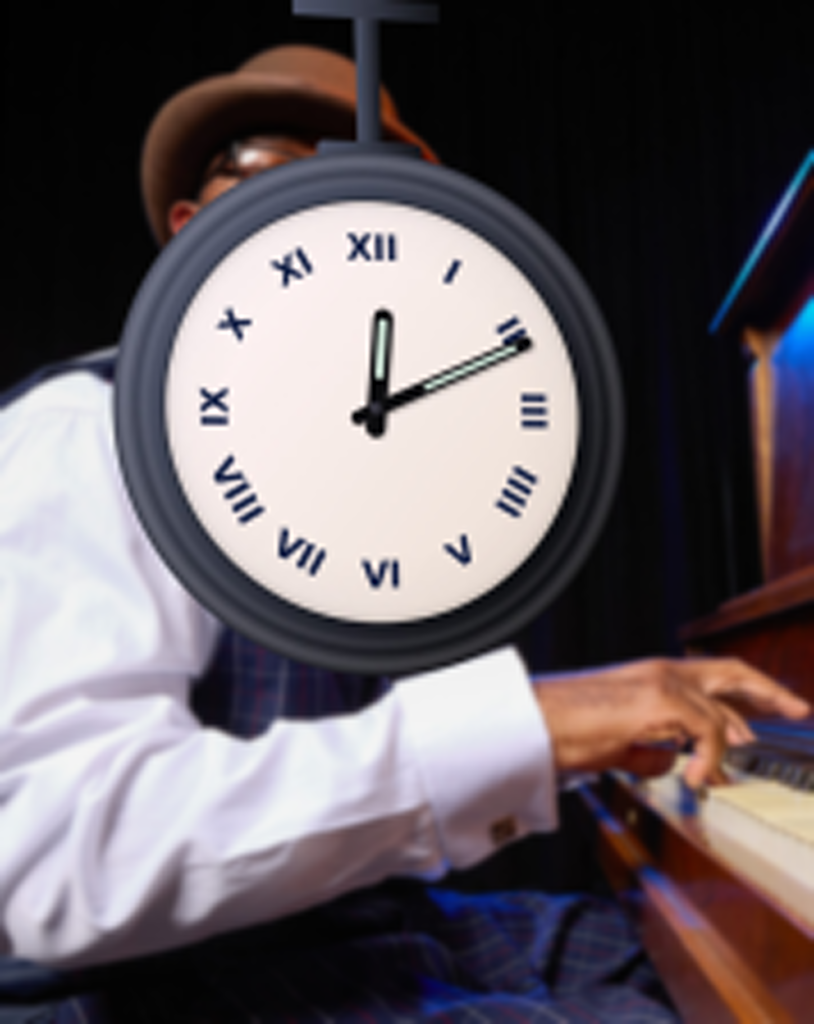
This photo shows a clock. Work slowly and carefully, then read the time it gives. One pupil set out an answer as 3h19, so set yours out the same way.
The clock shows 12h11
